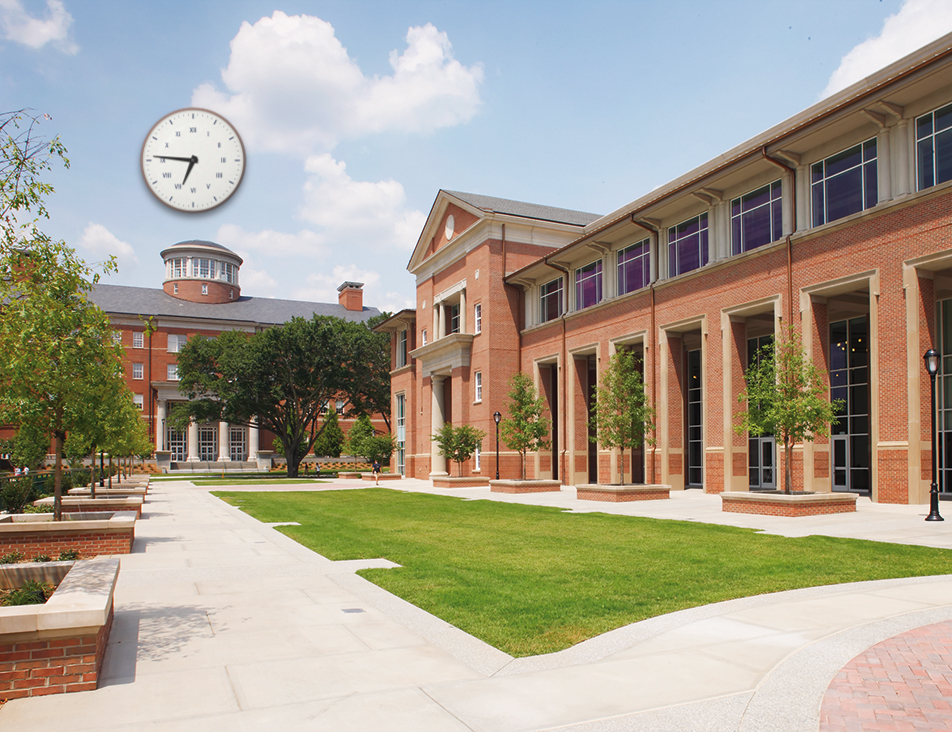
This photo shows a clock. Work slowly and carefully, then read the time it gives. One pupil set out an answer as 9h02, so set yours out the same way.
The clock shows 6h46
